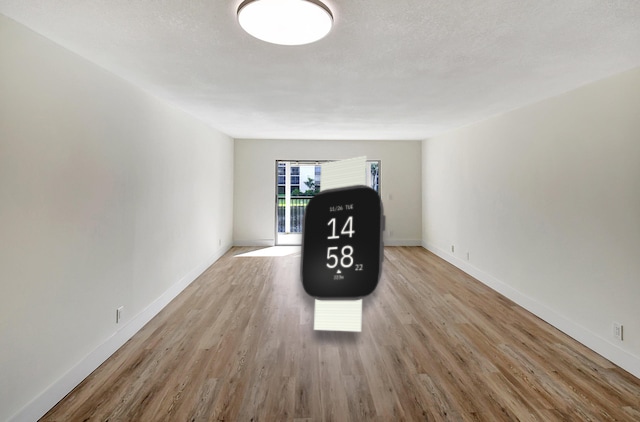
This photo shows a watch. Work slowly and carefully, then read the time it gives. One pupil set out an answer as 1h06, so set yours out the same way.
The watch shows 14h58
